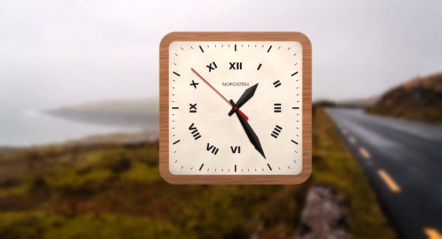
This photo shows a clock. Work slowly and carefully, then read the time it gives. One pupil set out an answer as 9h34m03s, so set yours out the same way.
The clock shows 1h24m52s
